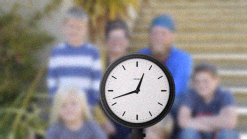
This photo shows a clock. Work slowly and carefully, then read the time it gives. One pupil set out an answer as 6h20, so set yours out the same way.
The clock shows 12h42
